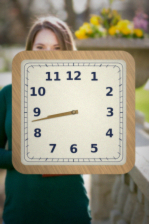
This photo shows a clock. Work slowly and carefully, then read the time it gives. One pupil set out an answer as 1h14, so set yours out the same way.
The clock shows 8h43
